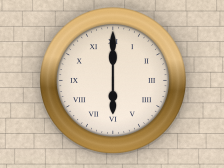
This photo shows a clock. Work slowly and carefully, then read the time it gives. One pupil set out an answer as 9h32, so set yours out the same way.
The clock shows 6h00
